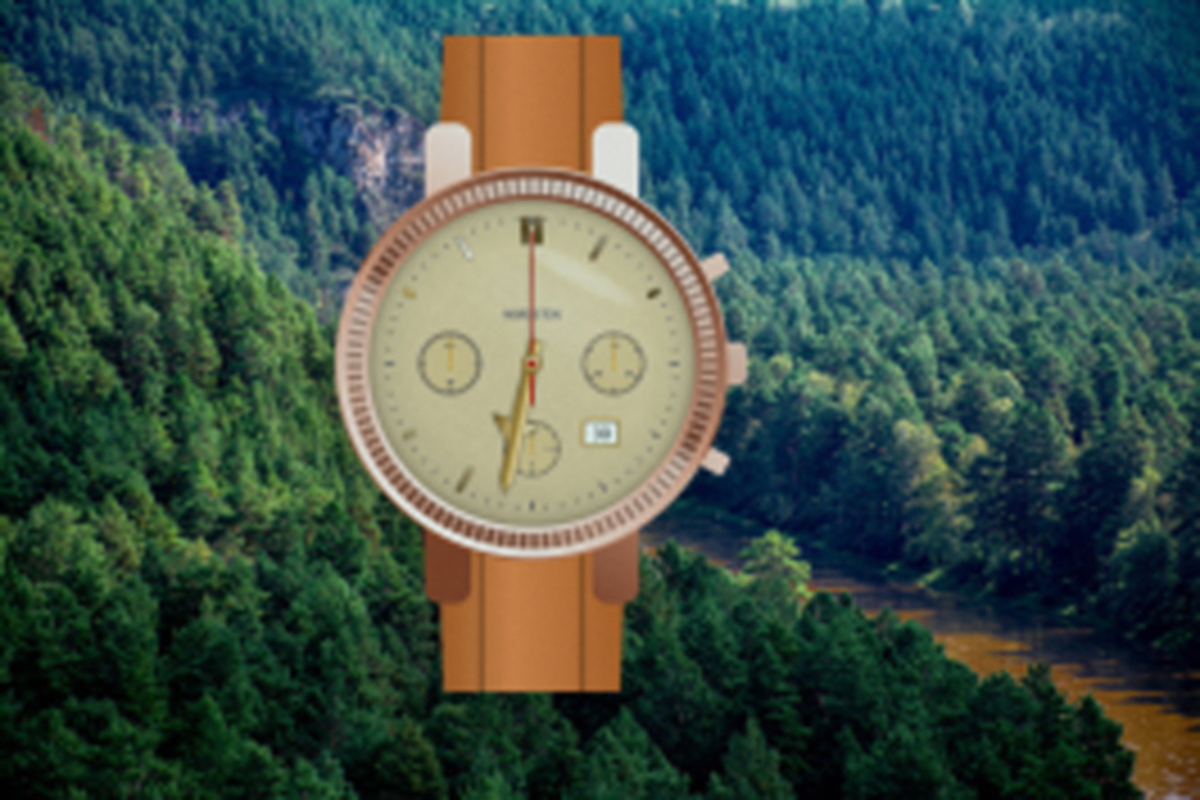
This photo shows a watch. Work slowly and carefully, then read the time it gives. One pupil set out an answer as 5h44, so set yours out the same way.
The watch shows 6h32
